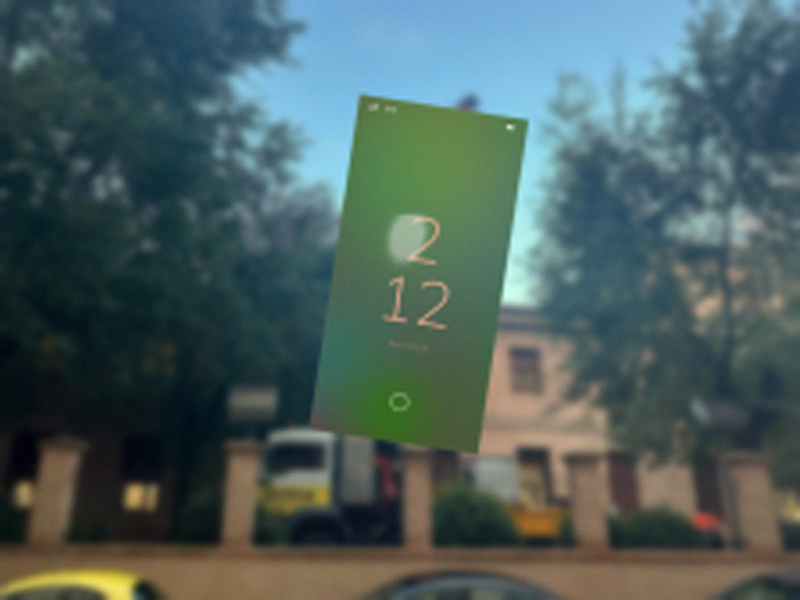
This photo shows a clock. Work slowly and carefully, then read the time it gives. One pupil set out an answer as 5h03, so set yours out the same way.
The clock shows 2h12
